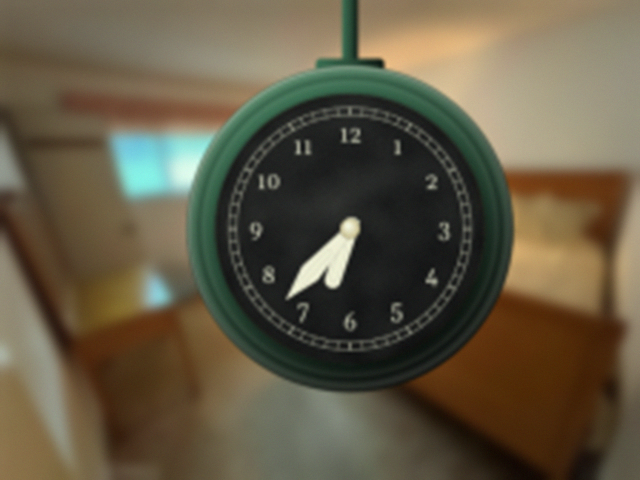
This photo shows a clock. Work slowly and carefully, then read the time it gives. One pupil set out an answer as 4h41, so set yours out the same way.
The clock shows 6h37
